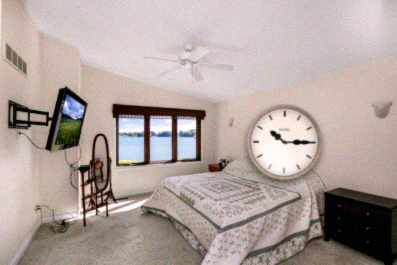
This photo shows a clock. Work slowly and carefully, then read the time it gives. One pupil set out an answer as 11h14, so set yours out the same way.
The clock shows 10h15
